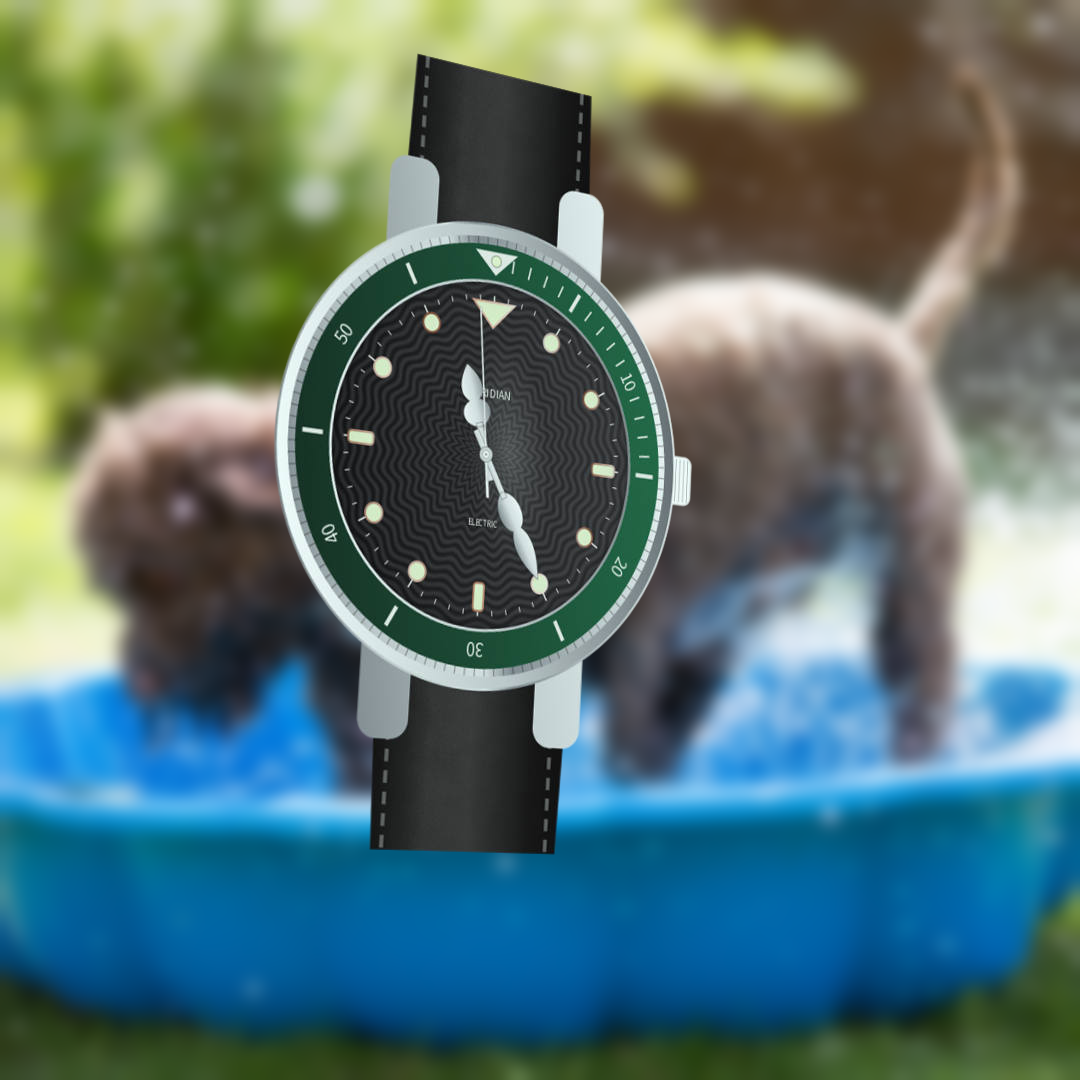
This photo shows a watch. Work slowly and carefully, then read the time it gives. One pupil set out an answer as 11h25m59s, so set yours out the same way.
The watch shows 11h24m59s
